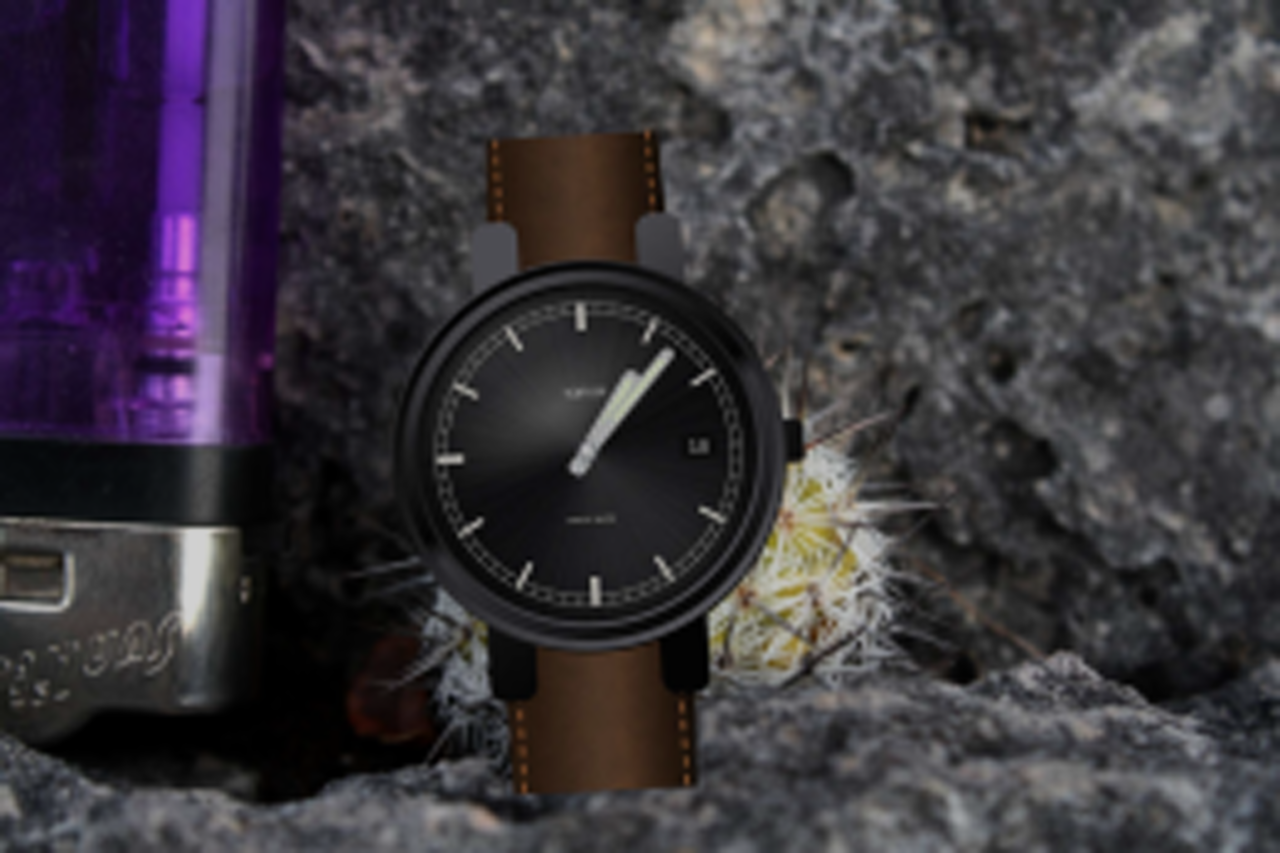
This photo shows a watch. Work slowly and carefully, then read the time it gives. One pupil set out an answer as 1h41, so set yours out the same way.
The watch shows 1h07
